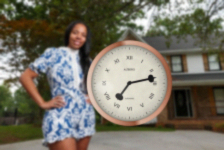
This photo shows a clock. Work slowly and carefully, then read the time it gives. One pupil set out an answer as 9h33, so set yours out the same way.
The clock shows 7h13
